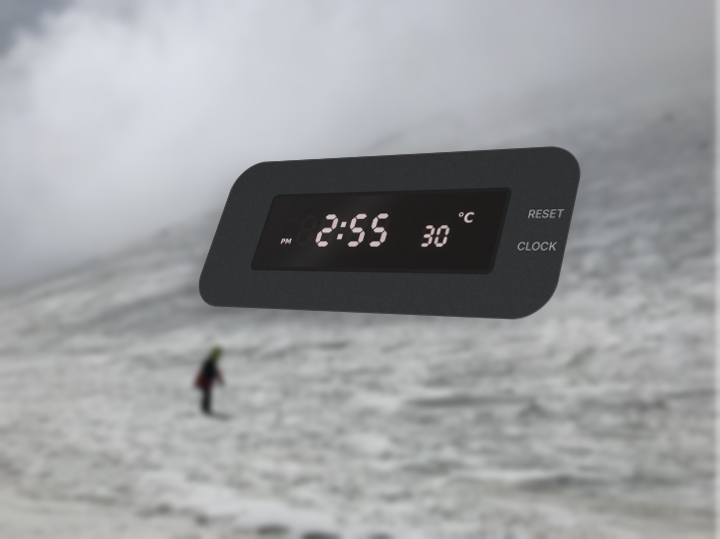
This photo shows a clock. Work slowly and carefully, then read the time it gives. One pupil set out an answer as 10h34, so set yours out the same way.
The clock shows 2h55
